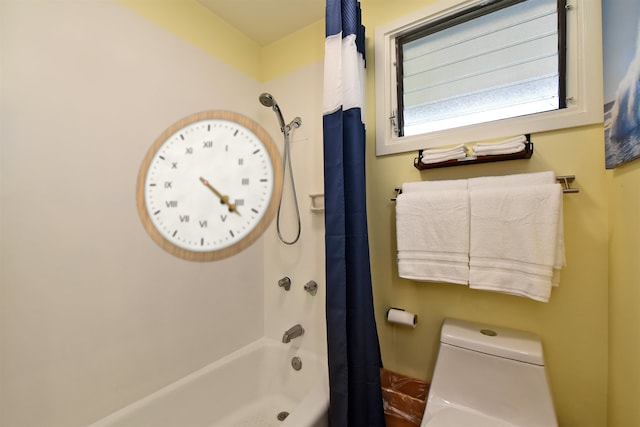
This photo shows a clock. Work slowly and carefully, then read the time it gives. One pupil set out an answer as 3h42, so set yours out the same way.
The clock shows 4h22
